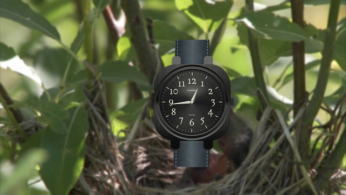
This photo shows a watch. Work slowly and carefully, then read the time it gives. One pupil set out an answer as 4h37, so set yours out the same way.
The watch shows 12h44
